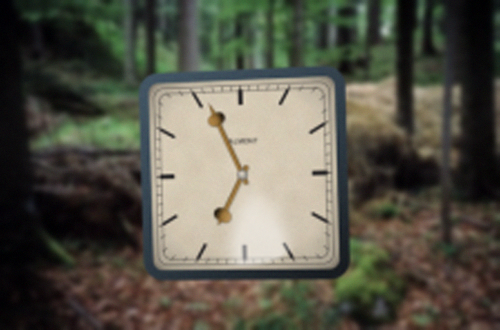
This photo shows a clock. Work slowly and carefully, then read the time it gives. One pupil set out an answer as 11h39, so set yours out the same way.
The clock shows 6h56
